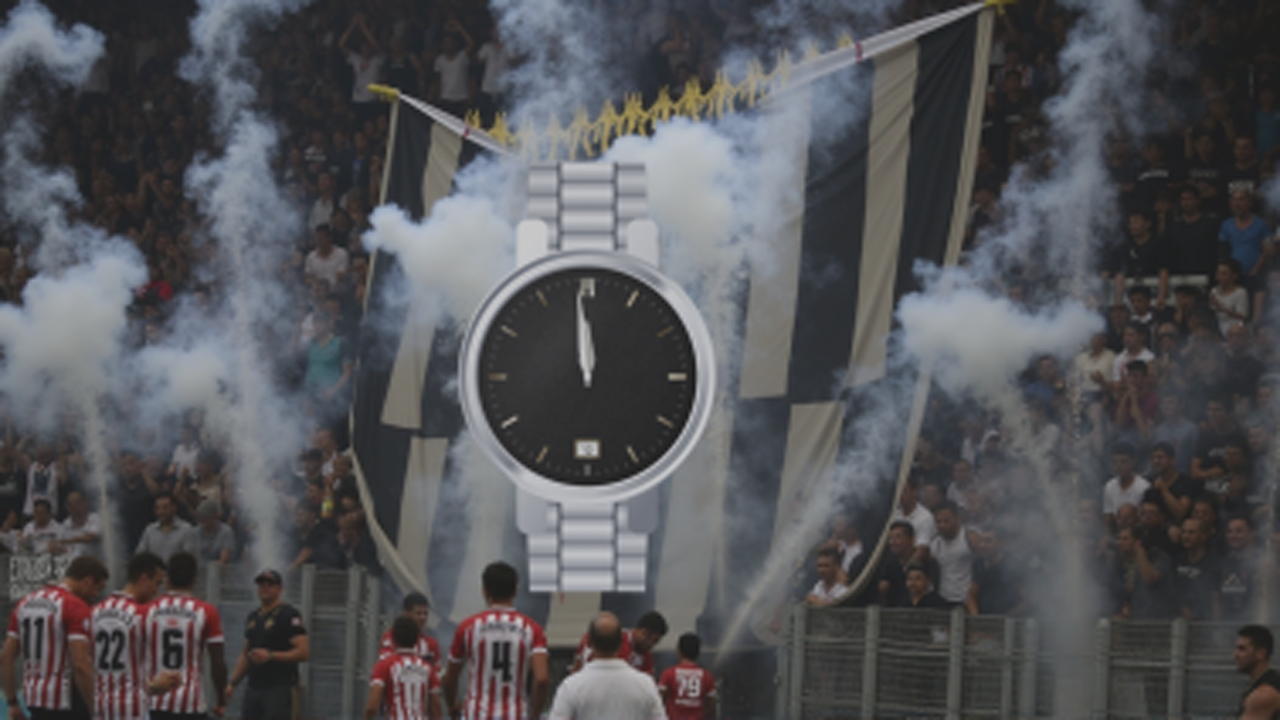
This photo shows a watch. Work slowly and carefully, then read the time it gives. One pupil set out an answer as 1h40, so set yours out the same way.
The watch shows 11h59
